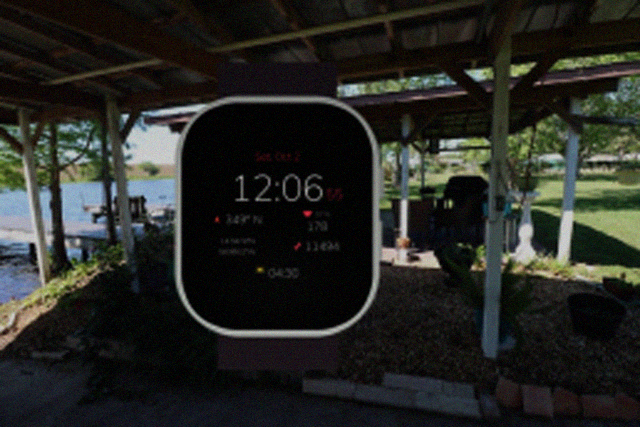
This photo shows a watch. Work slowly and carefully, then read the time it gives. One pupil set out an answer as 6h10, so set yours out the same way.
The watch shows 12h06
